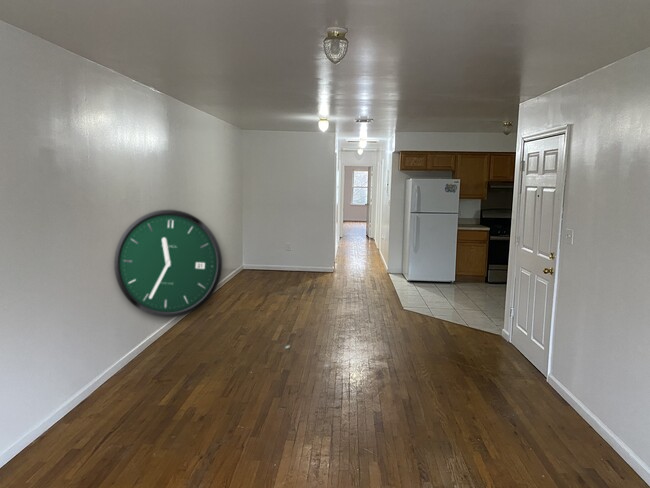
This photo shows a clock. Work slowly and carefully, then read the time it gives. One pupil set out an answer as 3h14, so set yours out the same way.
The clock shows 11h34
